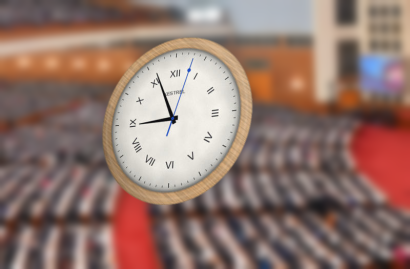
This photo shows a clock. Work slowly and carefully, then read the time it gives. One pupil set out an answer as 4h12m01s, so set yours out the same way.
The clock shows 8h56m03s
